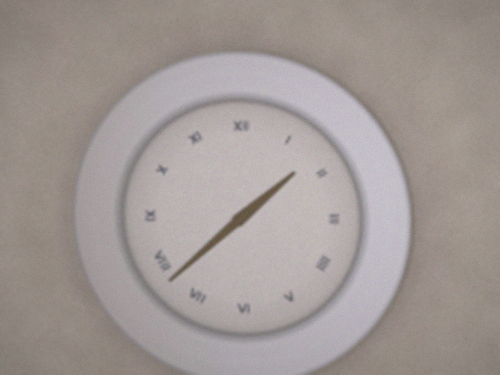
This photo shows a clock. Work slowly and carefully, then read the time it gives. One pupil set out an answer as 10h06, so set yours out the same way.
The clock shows 1h38
